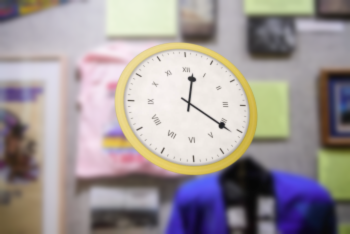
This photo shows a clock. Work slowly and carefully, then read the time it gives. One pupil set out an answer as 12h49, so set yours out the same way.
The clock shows 12h21
